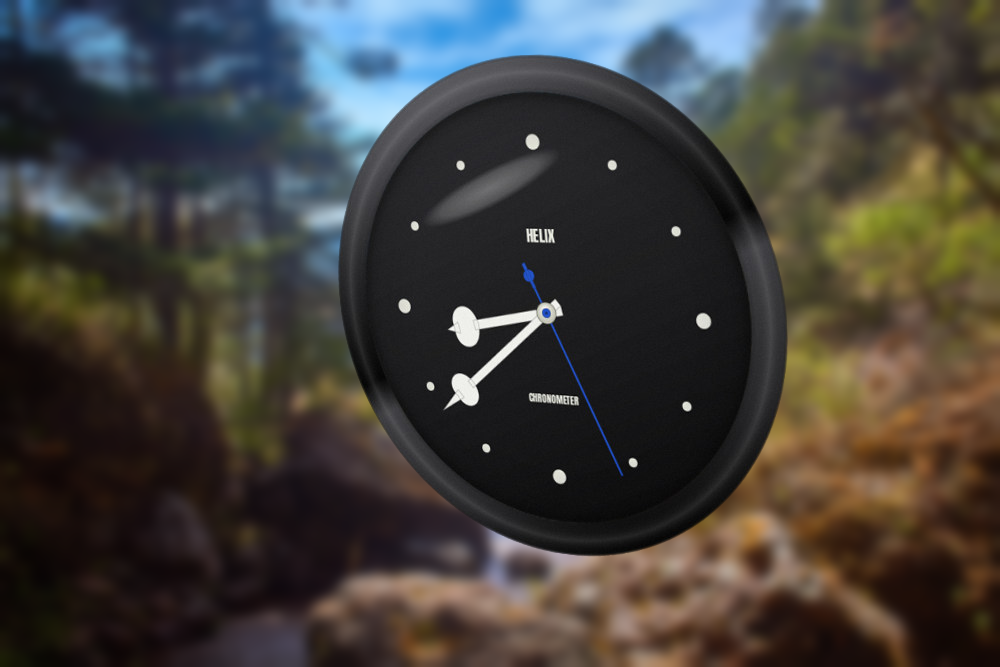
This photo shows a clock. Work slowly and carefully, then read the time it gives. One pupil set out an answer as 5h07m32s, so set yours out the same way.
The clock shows 8h38m26s
